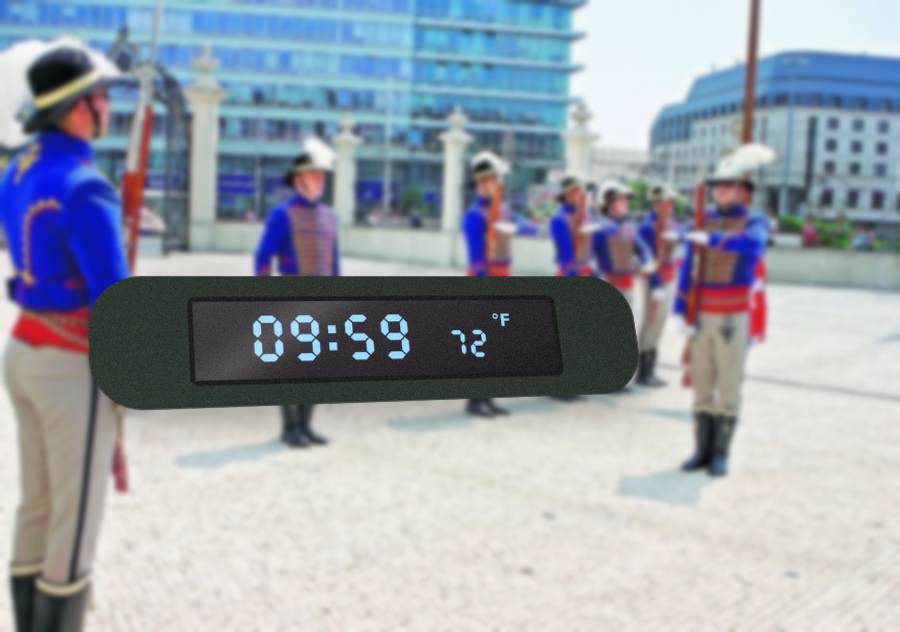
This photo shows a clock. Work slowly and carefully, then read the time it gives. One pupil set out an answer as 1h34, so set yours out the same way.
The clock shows 9h59
